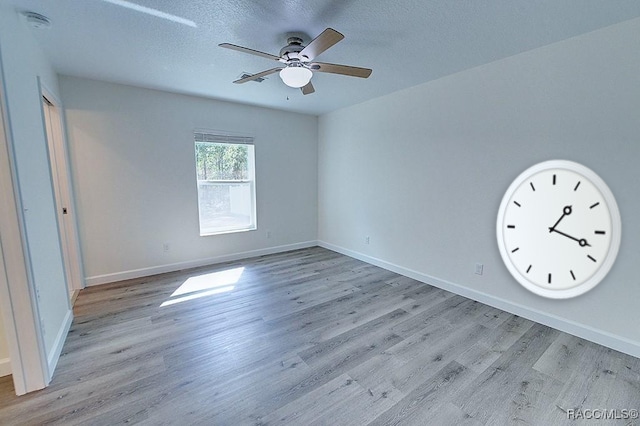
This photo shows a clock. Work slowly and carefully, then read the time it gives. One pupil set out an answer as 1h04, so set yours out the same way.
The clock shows 1h18
